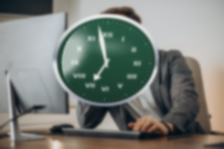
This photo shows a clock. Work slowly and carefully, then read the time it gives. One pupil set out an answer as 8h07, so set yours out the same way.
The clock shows 6h58
